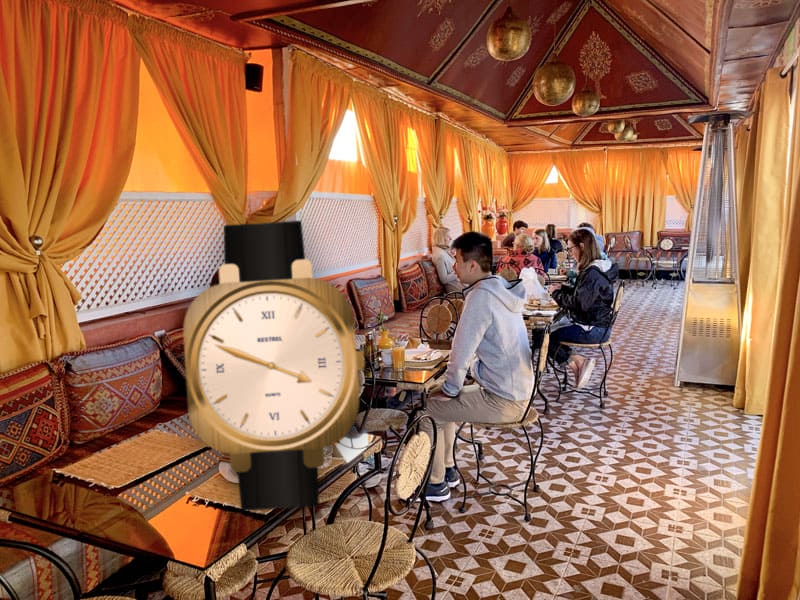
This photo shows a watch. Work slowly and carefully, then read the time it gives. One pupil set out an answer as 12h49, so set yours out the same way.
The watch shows 3h49
